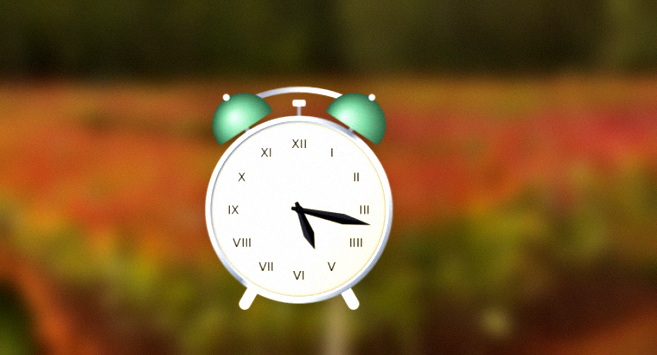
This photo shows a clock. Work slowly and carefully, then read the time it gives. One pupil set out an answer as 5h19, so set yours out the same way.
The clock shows 5h17
